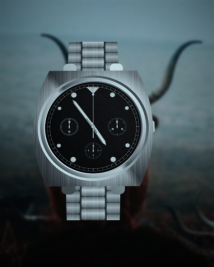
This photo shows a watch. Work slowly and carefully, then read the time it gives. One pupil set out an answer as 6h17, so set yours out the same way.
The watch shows 4h54
